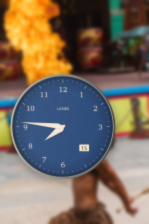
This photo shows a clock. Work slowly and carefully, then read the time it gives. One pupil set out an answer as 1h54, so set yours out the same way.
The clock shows 7h46
